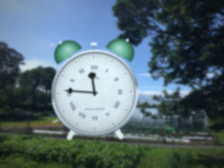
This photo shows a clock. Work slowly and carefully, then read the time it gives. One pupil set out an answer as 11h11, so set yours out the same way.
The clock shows 11h46
